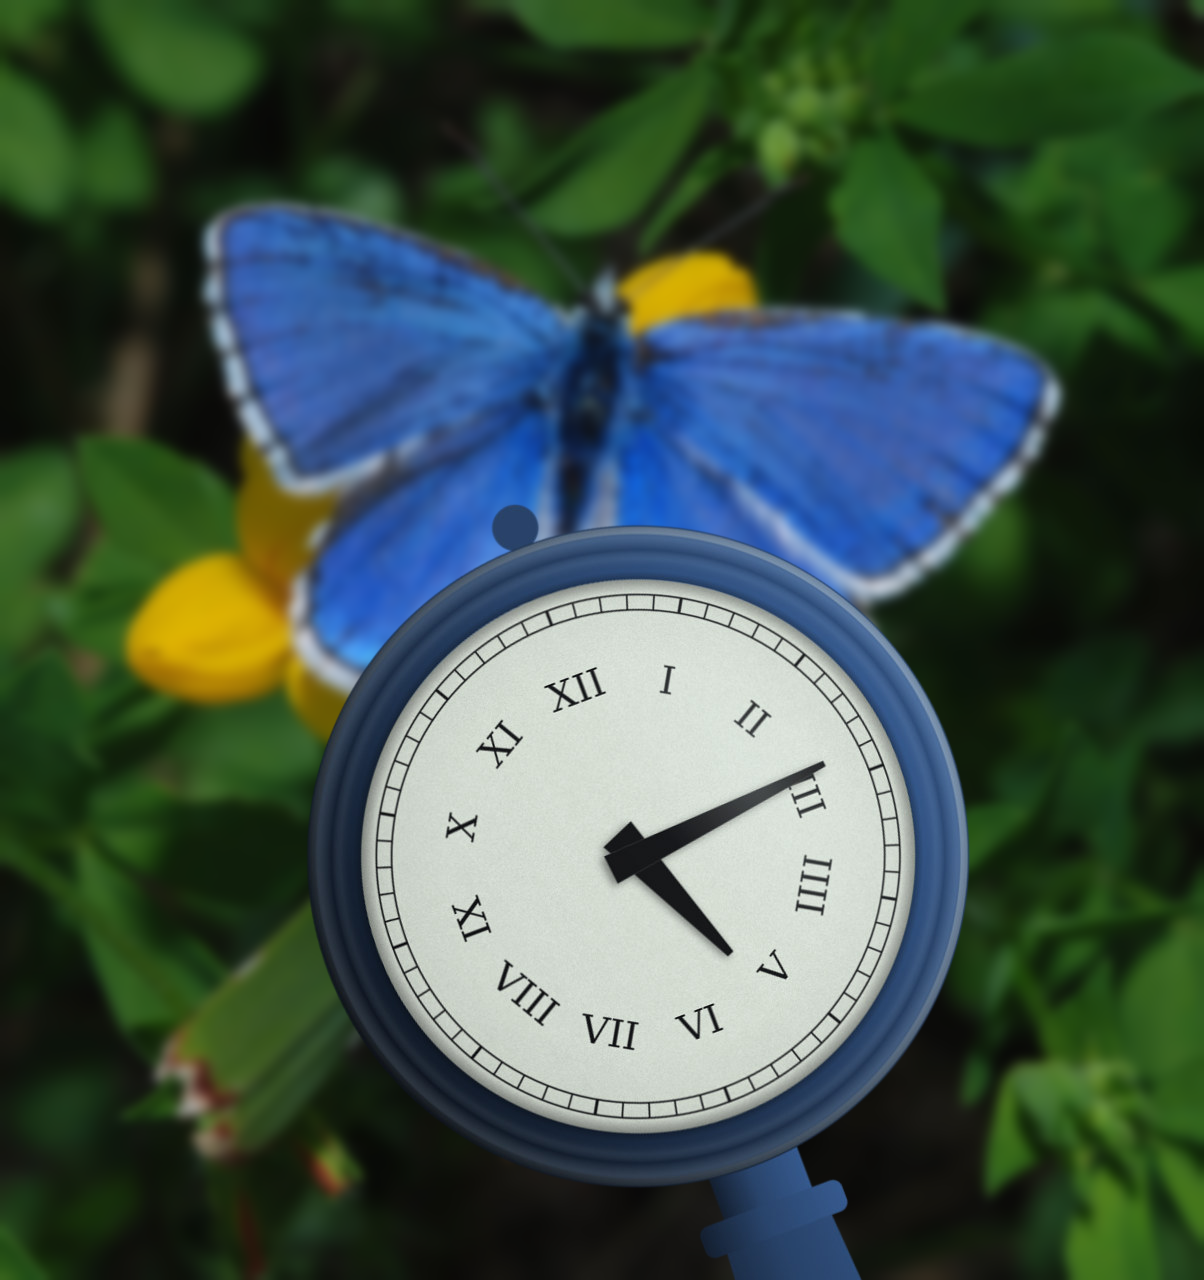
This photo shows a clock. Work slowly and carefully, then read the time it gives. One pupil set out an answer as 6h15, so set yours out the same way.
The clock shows 5h14
